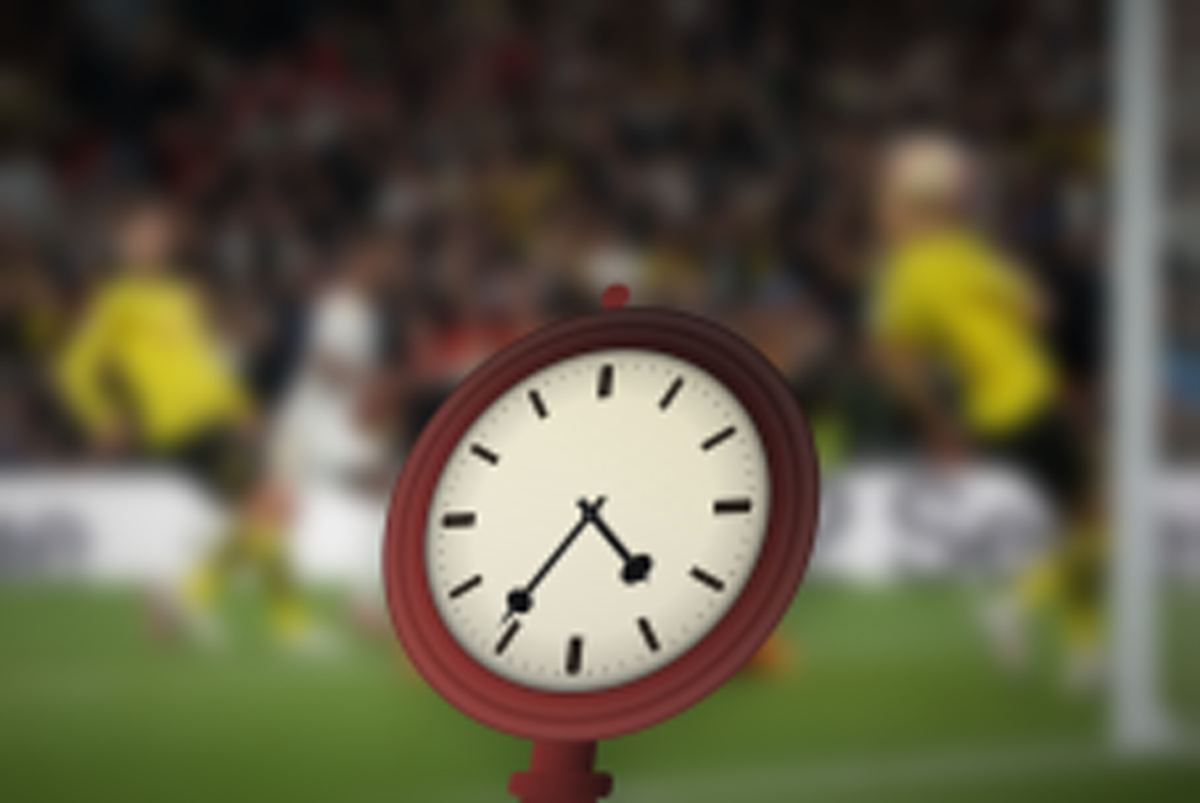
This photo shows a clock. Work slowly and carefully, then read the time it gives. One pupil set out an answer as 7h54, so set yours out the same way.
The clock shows 4h36
